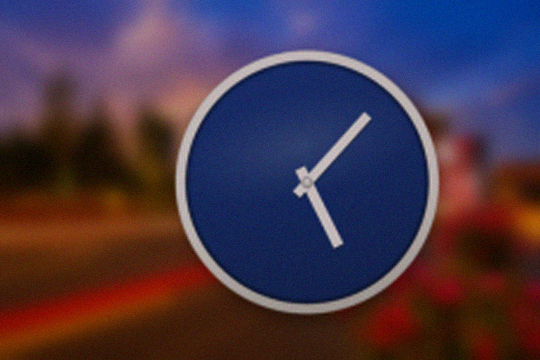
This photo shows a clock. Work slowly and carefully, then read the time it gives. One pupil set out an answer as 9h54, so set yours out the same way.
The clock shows 5h07
